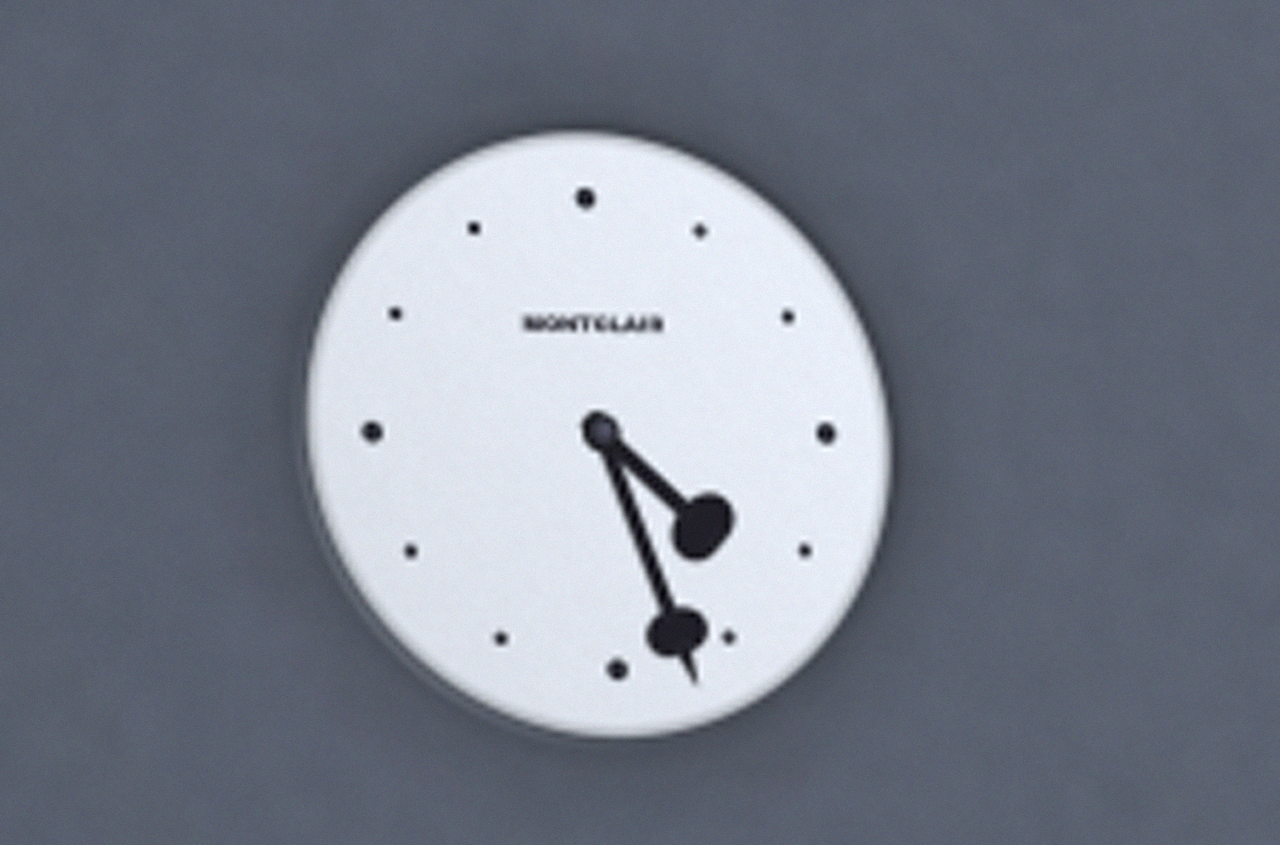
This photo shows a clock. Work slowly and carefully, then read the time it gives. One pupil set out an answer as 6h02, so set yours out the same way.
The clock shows 4h27
